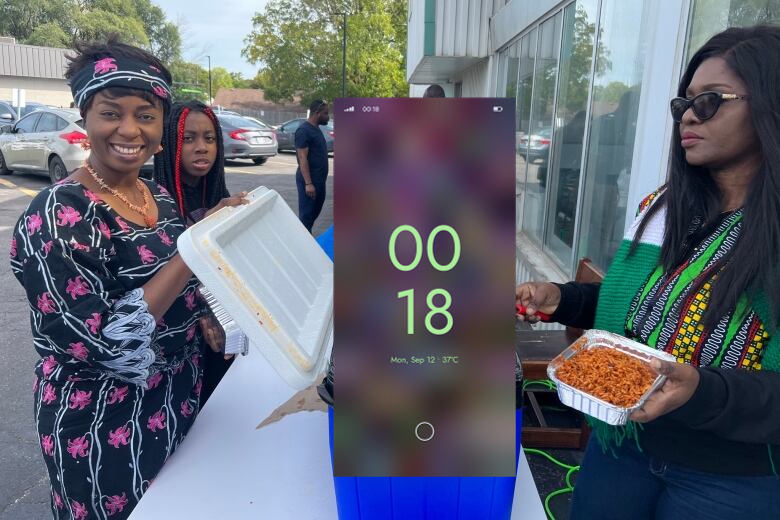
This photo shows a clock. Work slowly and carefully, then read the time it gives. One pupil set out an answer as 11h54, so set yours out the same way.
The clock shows 0h18
